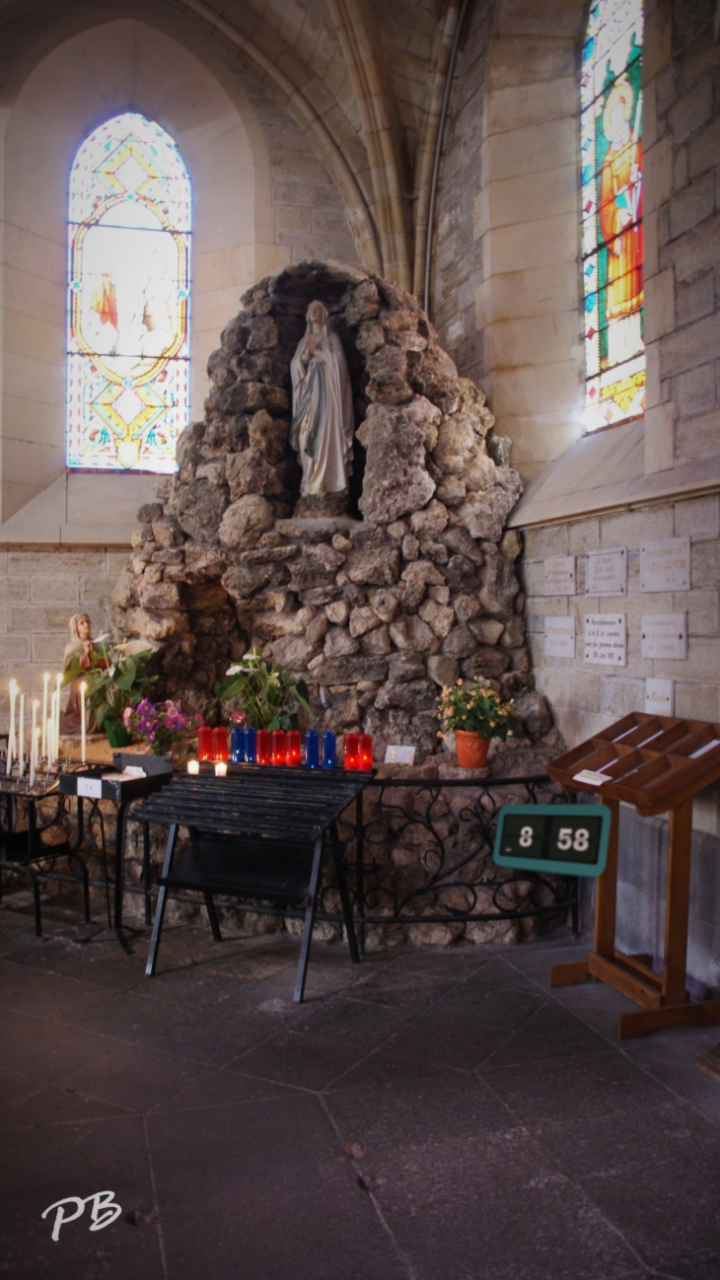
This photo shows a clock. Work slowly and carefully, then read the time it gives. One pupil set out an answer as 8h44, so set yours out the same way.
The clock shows 8h58
